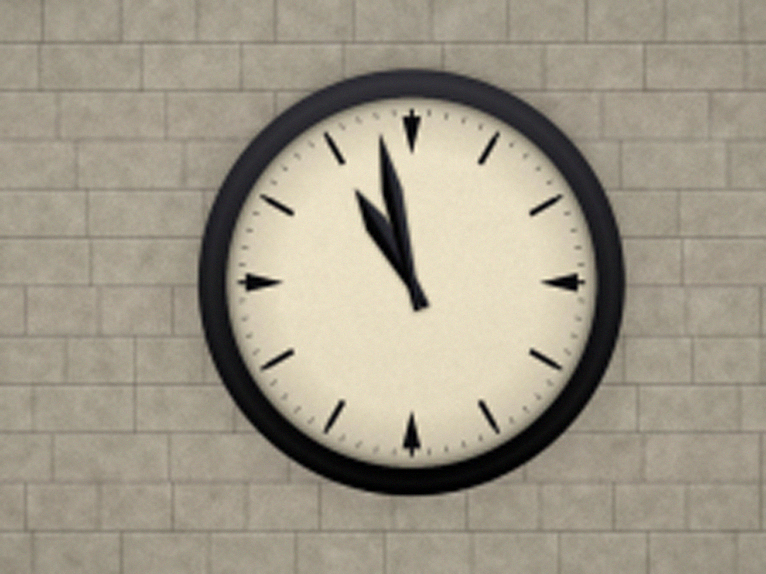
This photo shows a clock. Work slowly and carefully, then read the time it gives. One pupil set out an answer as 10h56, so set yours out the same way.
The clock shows 10h58
